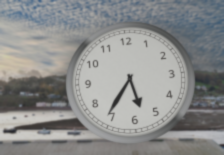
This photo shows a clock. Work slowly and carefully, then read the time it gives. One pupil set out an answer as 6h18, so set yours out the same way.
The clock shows 5h36
